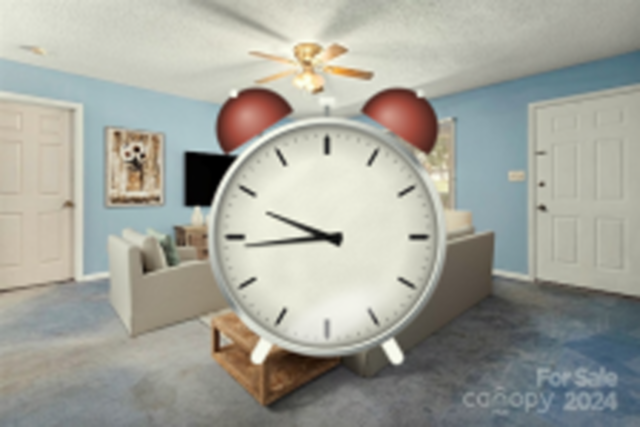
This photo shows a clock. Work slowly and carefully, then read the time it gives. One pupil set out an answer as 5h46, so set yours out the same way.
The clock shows 9h44
